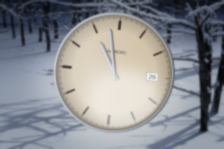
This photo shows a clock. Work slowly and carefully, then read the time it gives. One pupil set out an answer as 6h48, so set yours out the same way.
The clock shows 10h58
